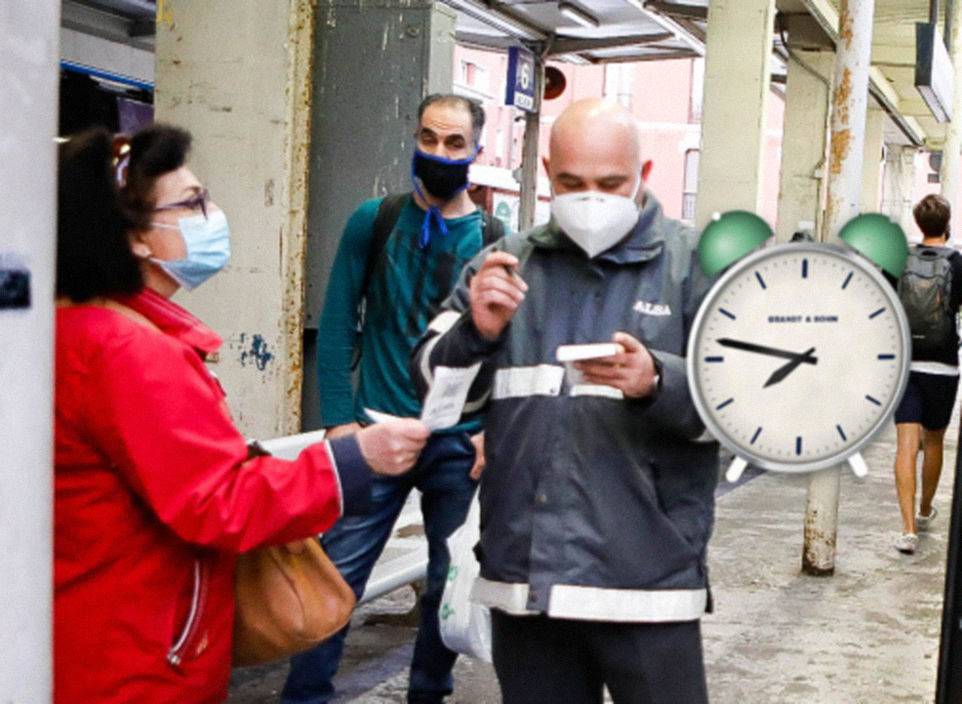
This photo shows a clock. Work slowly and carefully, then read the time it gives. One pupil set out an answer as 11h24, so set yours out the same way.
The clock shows 7h47
